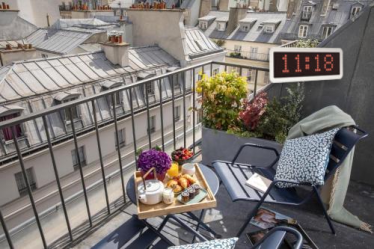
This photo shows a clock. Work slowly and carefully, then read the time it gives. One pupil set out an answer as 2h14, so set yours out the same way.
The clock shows 11h18
